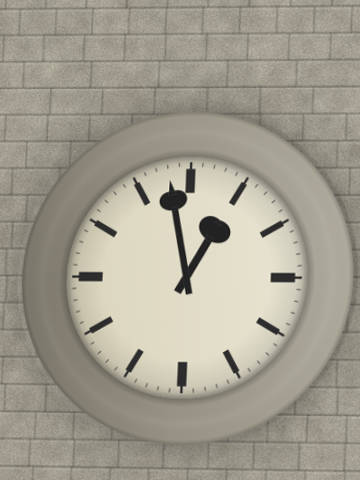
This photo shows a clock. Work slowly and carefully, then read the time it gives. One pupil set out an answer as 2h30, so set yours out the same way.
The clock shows 12h58
